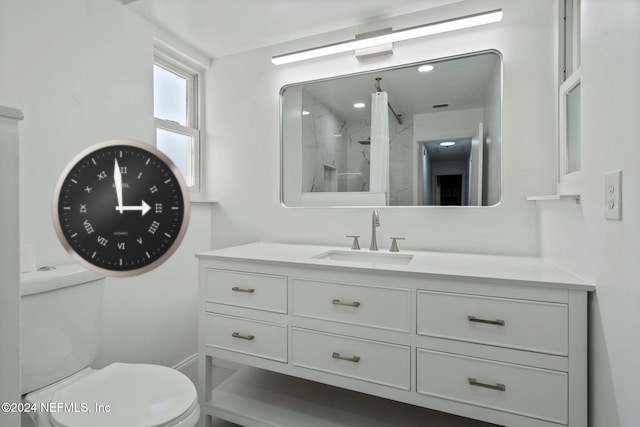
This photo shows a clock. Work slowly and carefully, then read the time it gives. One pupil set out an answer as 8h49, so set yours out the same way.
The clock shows 2h59
